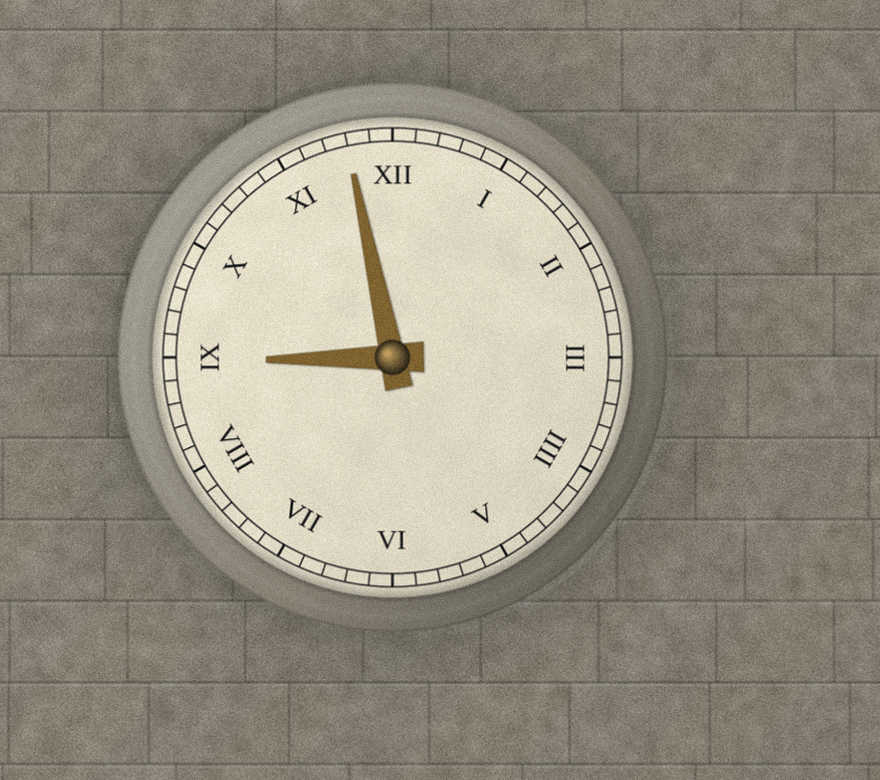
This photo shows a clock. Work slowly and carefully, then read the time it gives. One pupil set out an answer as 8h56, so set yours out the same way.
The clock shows 8h58
